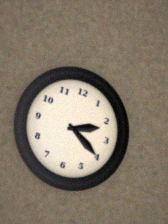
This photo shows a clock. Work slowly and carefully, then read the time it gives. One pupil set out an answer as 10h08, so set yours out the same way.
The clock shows 2h20
